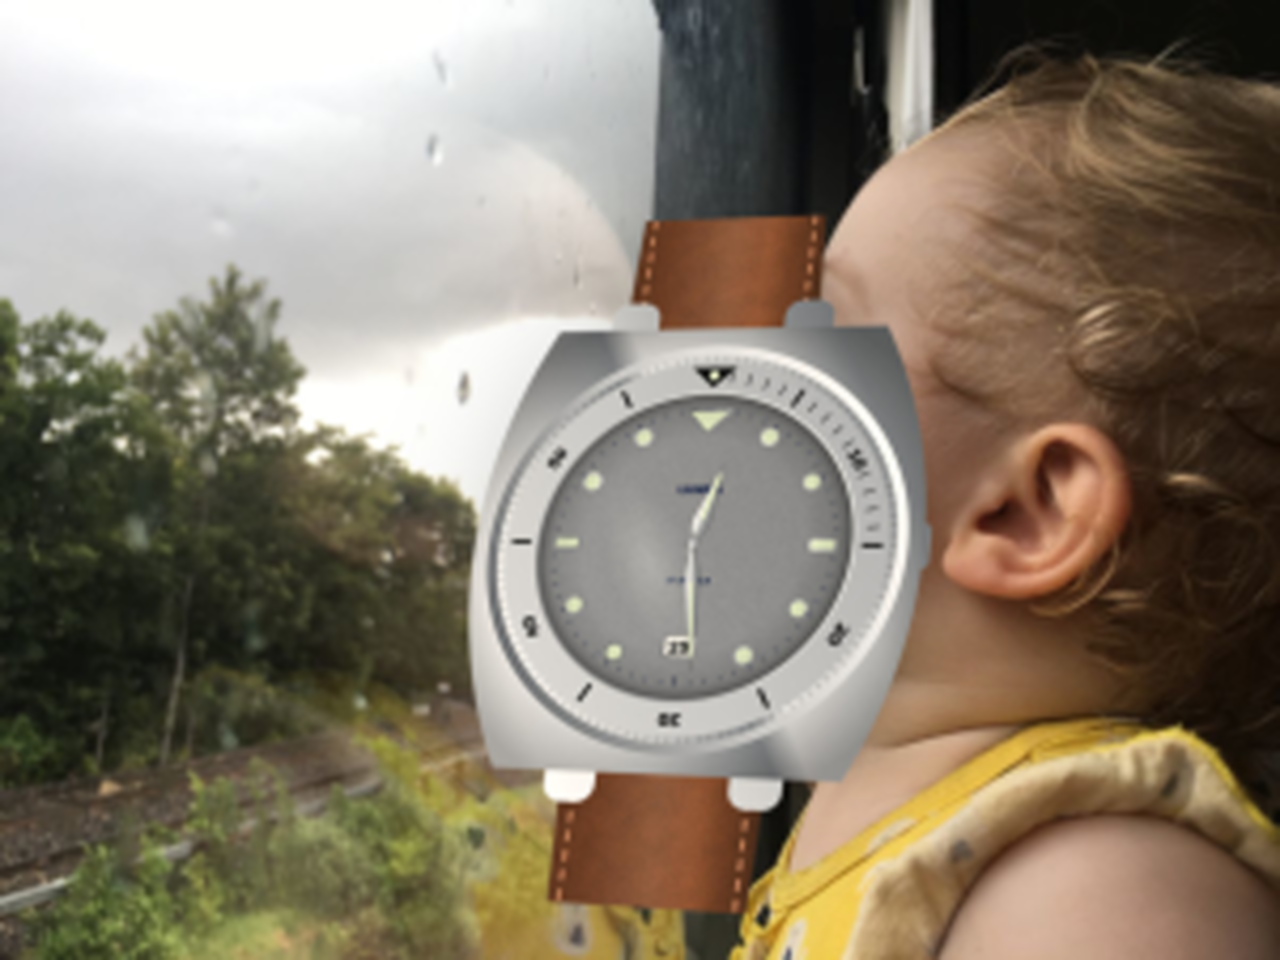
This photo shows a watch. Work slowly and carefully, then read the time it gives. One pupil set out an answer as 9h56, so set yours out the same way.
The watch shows 12h29
